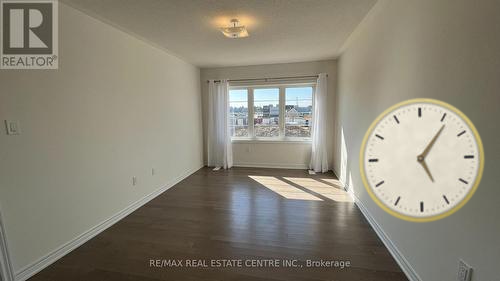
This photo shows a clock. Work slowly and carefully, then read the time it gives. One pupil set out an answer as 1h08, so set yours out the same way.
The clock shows 5h06
